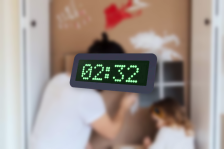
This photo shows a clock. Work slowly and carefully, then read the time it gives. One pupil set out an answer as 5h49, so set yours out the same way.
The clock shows 2h32
